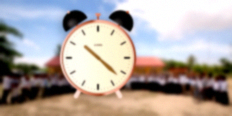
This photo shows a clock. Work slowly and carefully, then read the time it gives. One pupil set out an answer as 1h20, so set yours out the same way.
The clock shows 10h22
